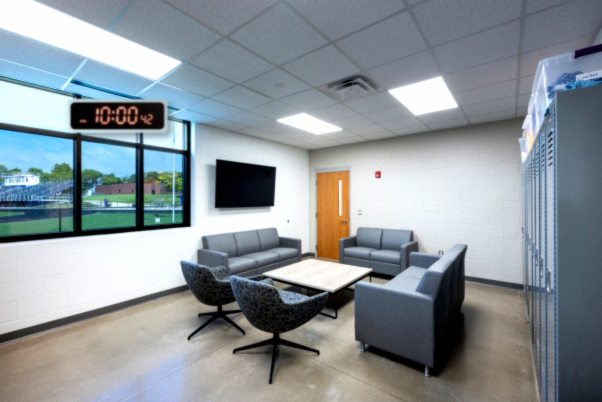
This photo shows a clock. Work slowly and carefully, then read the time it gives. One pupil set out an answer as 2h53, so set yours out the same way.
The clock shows 10h00
